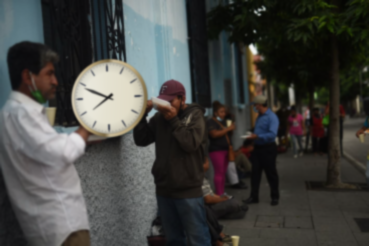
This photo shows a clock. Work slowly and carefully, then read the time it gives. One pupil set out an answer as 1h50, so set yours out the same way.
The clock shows 7h49
